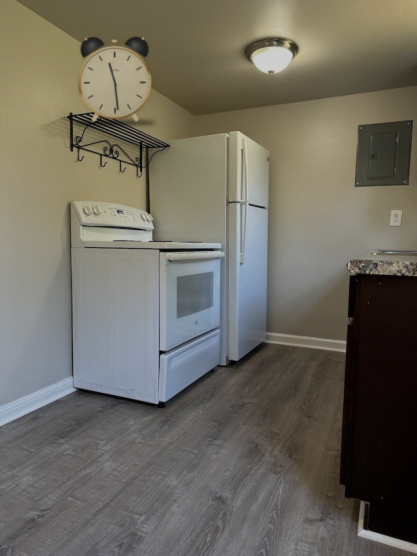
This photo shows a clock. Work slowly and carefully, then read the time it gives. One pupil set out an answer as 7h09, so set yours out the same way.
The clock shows 11h29
